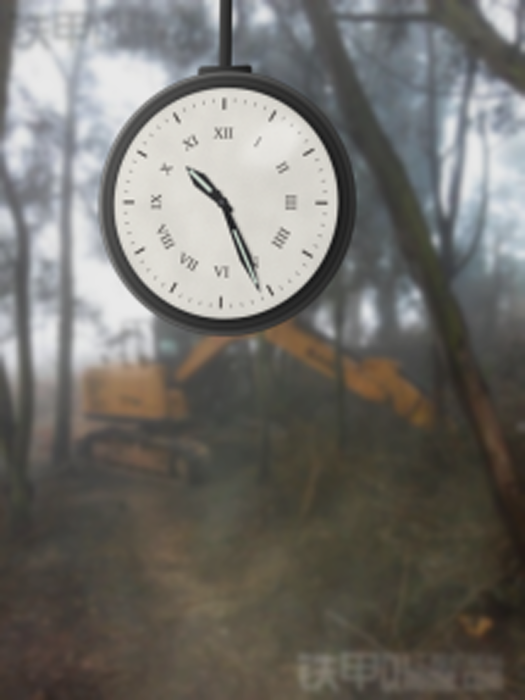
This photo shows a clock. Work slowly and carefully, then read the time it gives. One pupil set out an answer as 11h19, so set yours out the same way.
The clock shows 10h26
